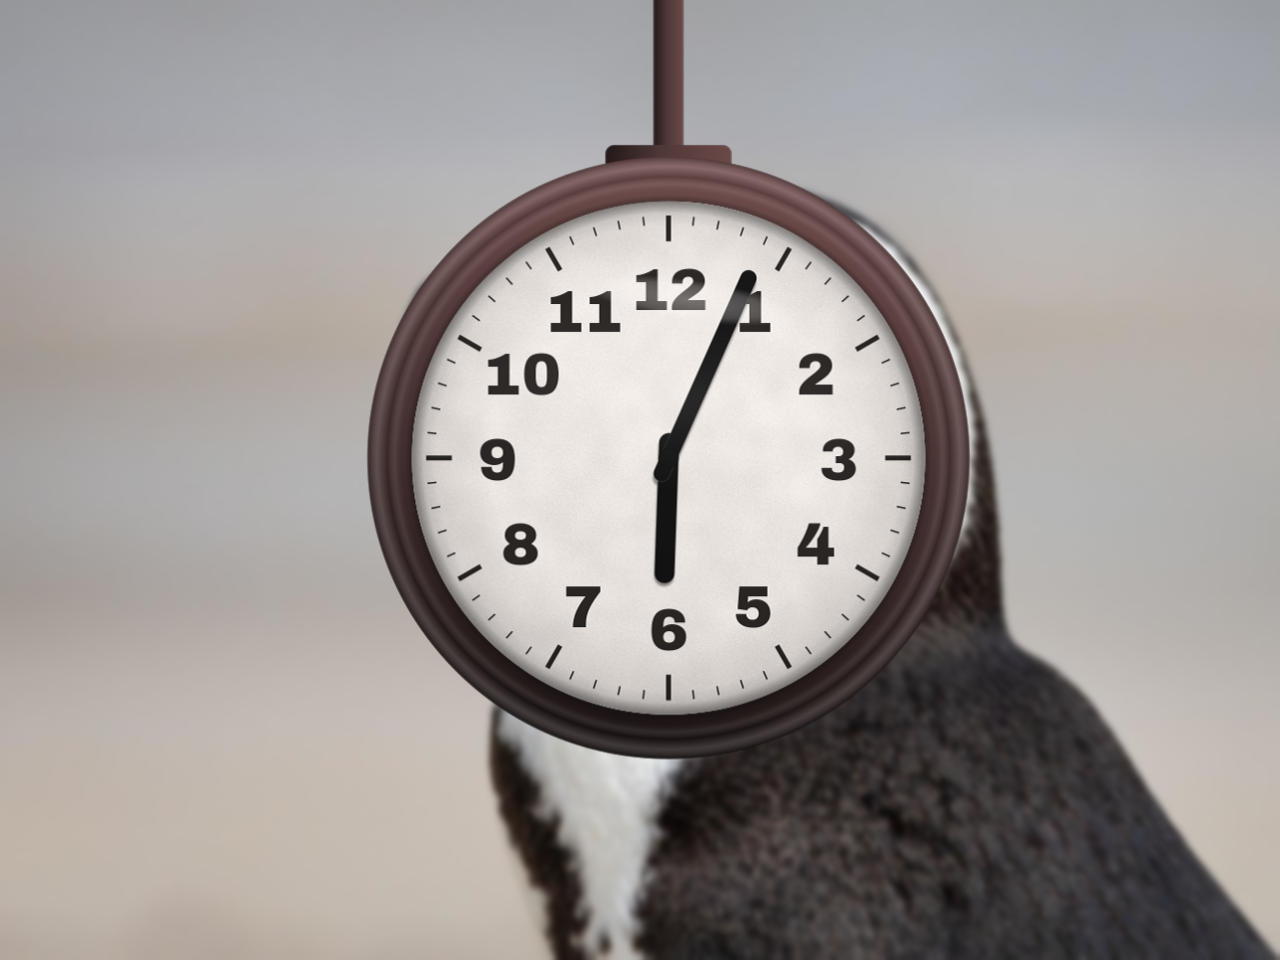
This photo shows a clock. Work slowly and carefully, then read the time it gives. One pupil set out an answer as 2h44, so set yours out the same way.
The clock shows 6h04
